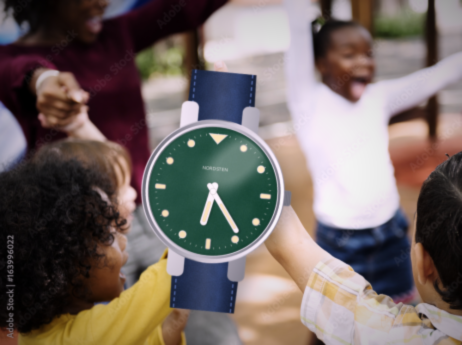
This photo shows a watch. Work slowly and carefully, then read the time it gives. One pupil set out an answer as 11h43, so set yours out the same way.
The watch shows 6h24
